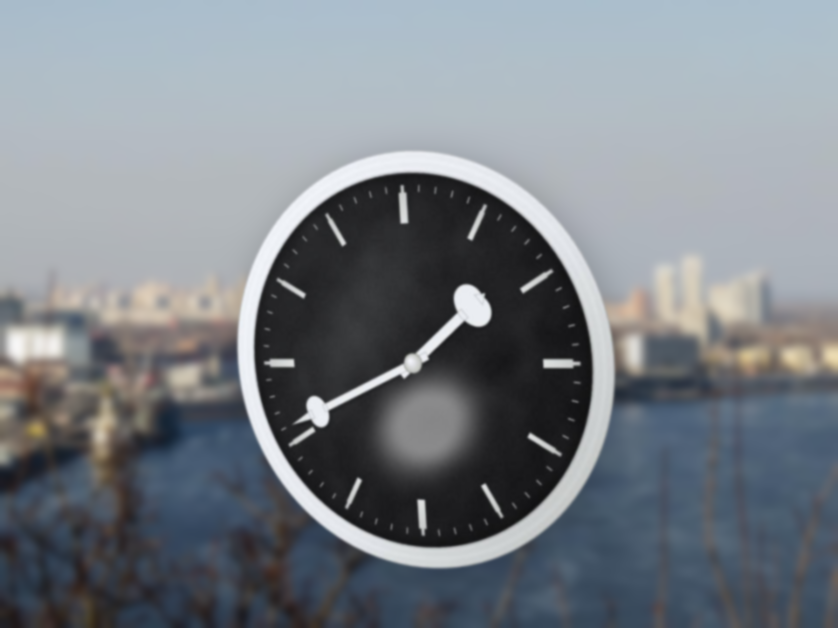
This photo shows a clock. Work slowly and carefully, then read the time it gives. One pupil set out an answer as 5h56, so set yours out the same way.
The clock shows 1h41
